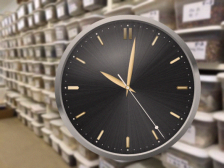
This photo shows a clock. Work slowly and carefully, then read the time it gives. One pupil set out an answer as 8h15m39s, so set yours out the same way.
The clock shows 10h01m24s
